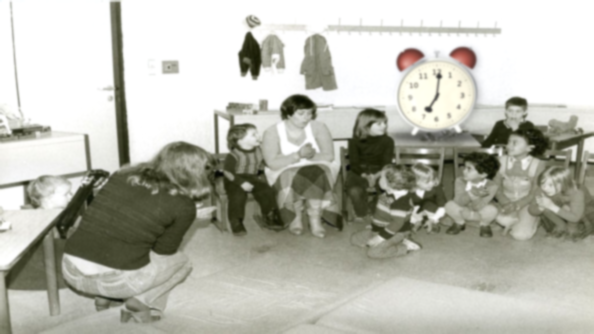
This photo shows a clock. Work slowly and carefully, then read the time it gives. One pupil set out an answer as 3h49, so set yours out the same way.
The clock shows 7h01
